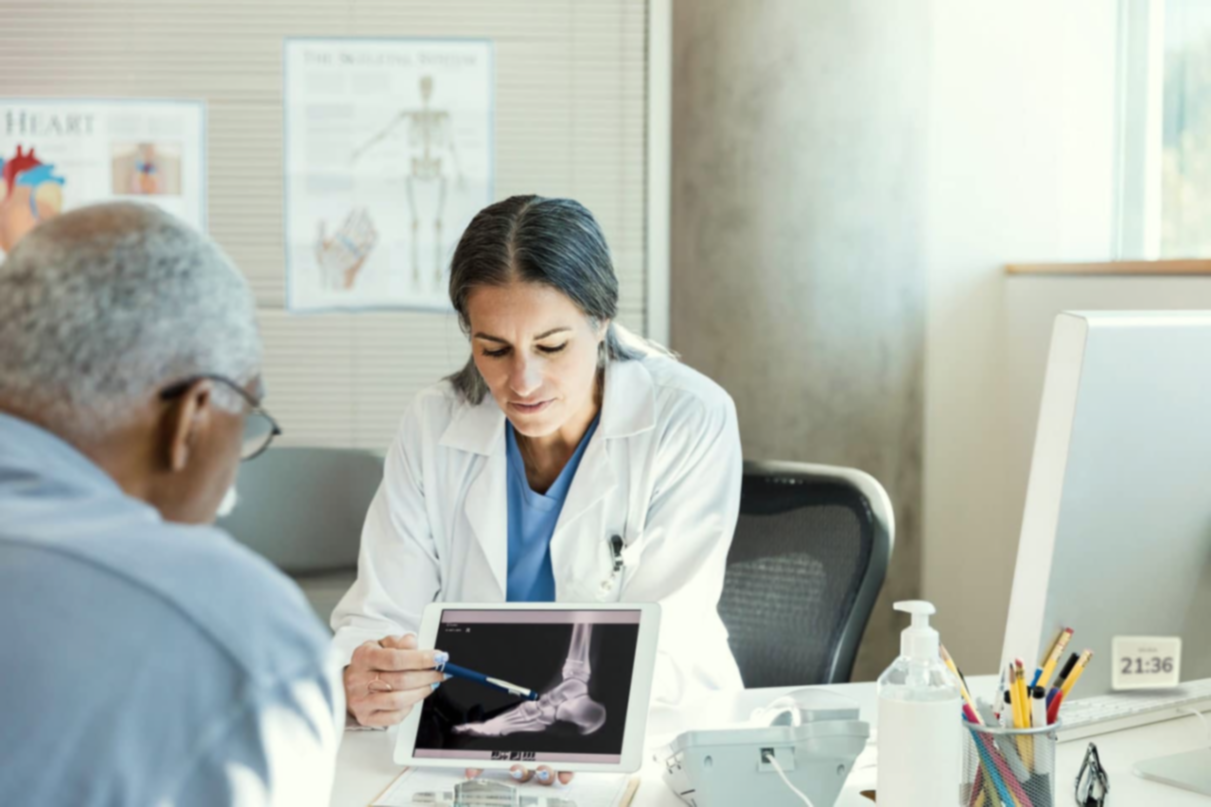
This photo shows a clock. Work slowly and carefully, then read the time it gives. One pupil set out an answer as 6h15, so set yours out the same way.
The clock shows 21h36
